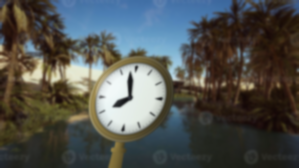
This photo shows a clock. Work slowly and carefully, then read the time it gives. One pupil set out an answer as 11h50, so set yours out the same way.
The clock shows 7h58
